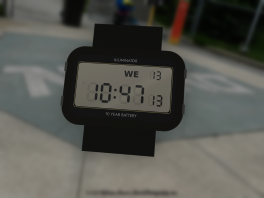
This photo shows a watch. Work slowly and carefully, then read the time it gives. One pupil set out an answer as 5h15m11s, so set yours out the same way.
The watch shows 10h47m13s
